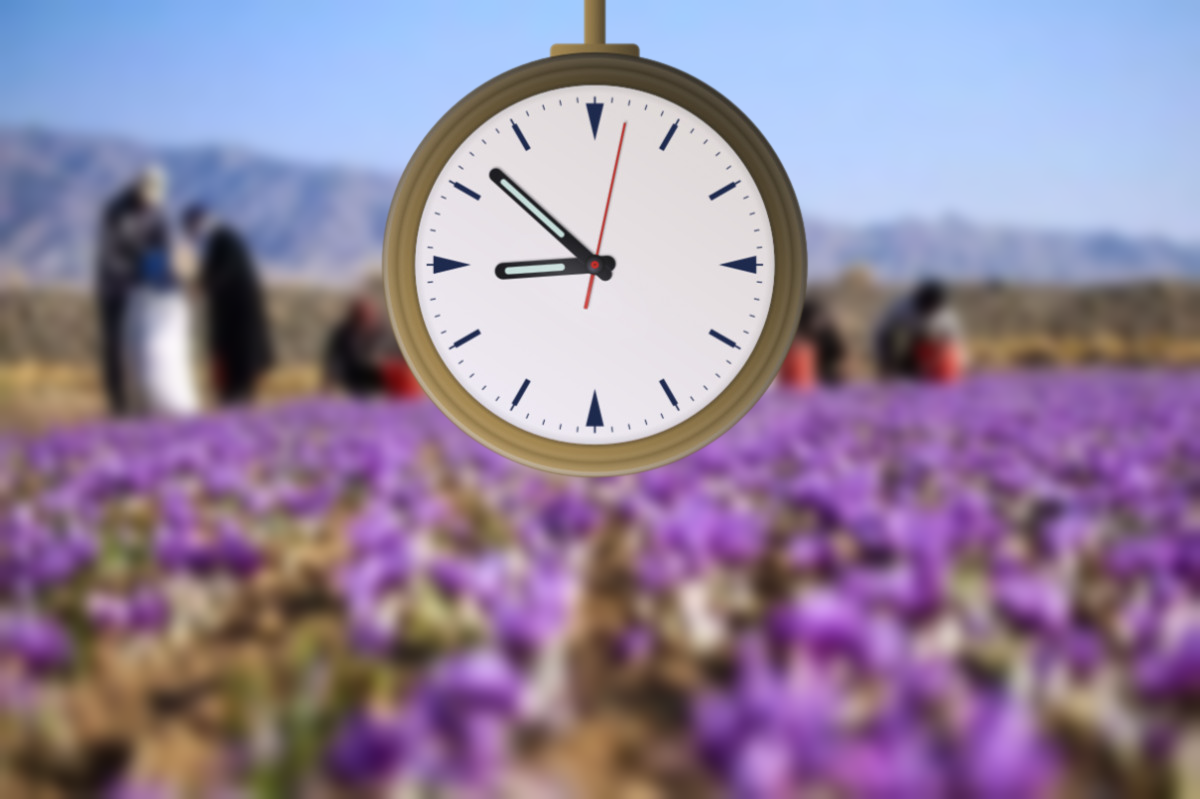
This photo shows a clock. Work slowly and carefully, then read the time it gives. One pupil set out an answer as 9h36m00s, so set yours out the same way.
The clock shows 8h52m02s
